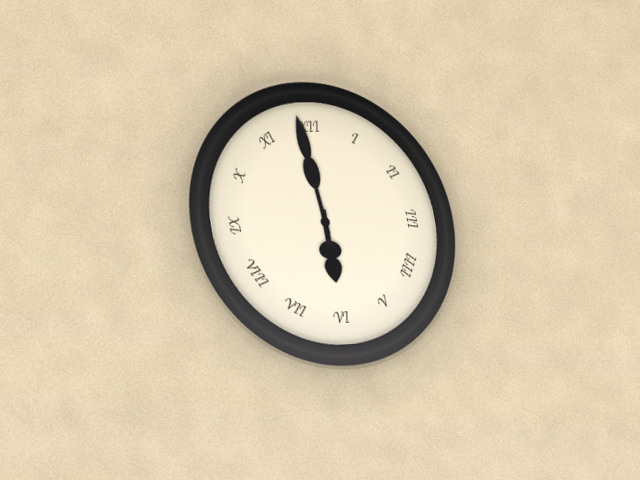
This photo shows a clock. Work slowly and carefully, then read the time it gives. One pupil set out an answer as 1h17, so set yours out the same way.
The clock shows 5h59
